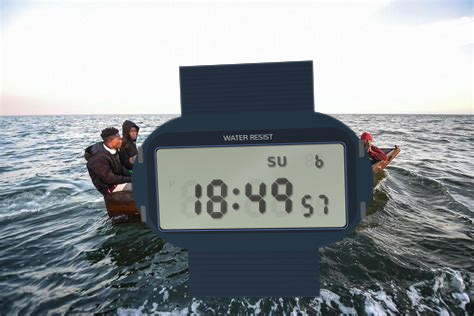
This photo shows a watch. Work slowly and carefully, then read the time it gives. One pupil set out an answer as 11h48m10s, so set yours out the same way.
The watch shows 18h49m57s
